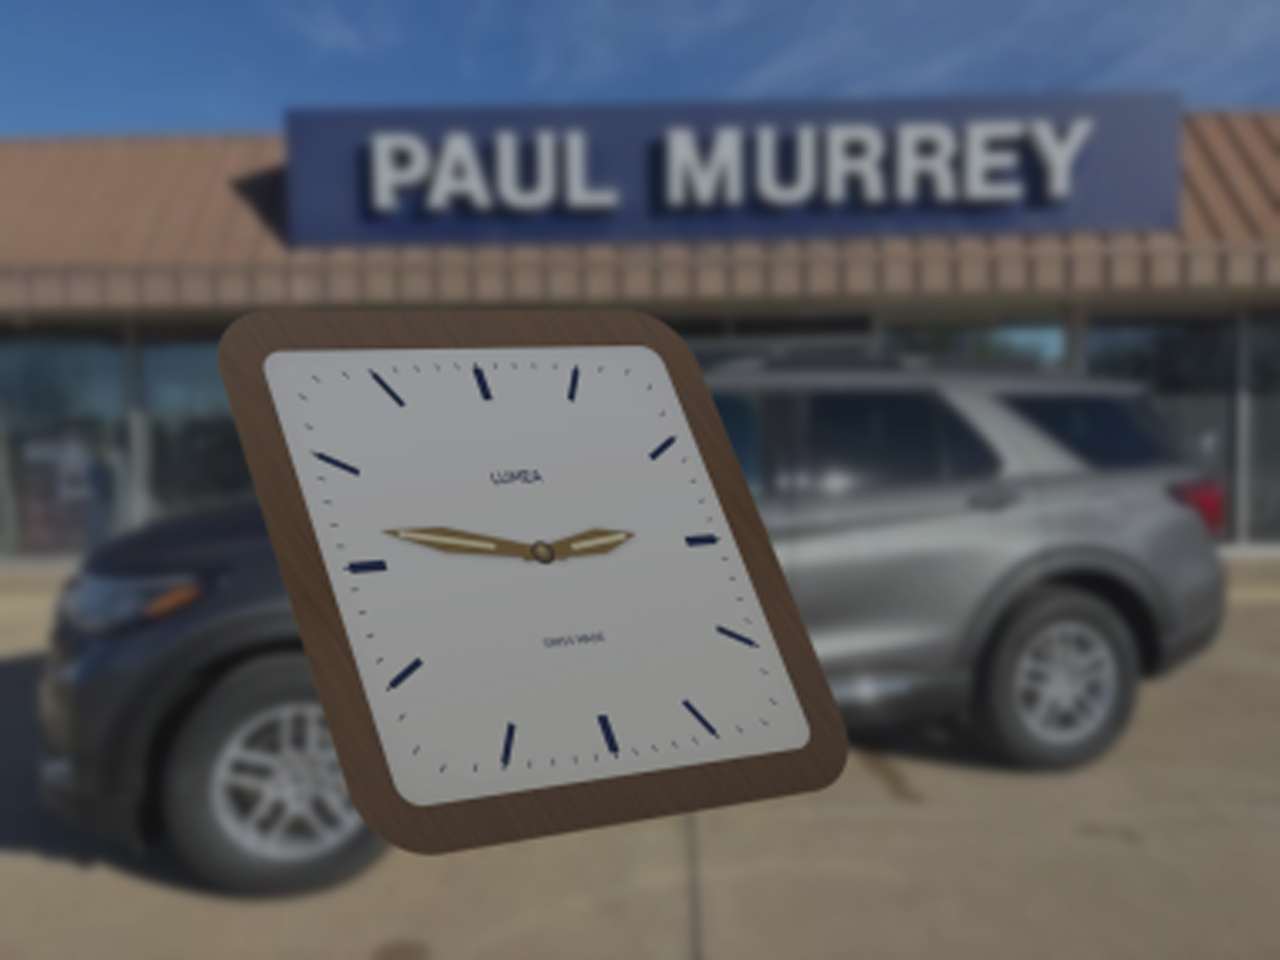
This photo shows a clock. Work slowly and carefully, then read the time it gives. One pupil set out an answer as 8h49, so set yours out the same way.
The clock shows 2h47
